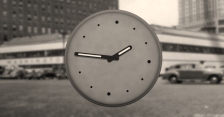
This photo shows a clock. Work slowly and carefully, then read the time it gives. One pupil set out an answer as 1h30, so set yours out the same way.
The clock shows 1h45
